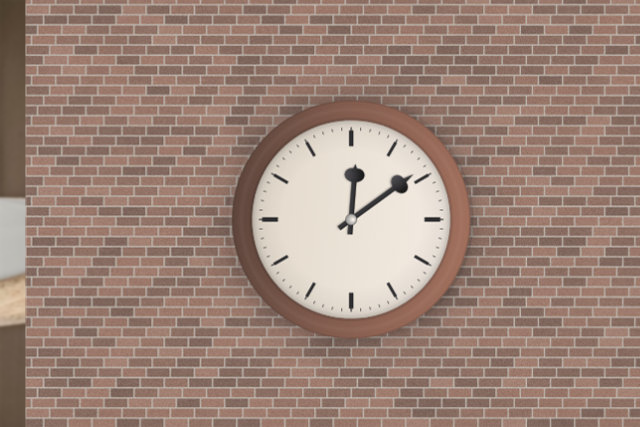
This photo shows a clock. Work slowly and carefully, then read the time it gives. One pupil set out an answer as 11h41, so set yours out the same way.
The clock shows 12h09
